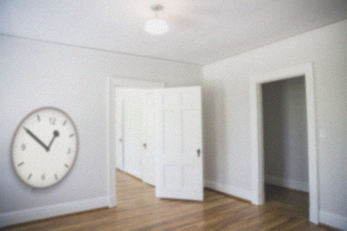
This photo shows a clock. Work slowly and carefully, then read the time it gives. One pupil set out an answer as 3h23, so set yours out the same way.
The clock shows 12h50
